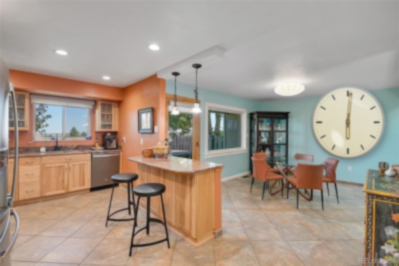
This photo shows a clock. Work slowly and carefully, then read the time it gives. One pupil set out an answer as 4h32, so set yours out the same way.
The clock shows 6h01
